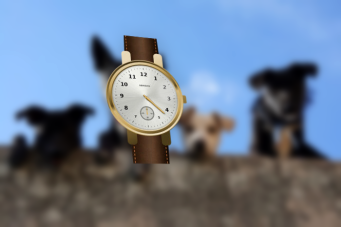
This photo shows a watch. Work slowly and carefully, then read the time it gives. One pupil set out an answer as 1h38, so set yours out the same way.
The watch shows 4h22
